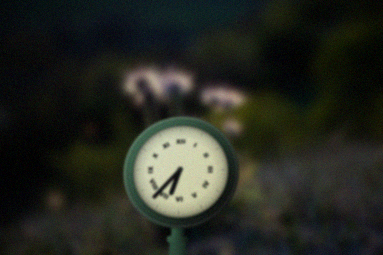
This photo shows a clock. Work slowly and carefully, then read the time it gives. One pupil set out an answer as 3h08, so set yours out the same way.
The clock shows 6h37
